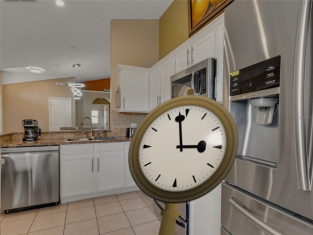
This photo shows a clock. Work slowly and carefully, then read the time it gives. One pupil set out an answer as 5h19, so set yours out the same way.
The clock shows 2h58
